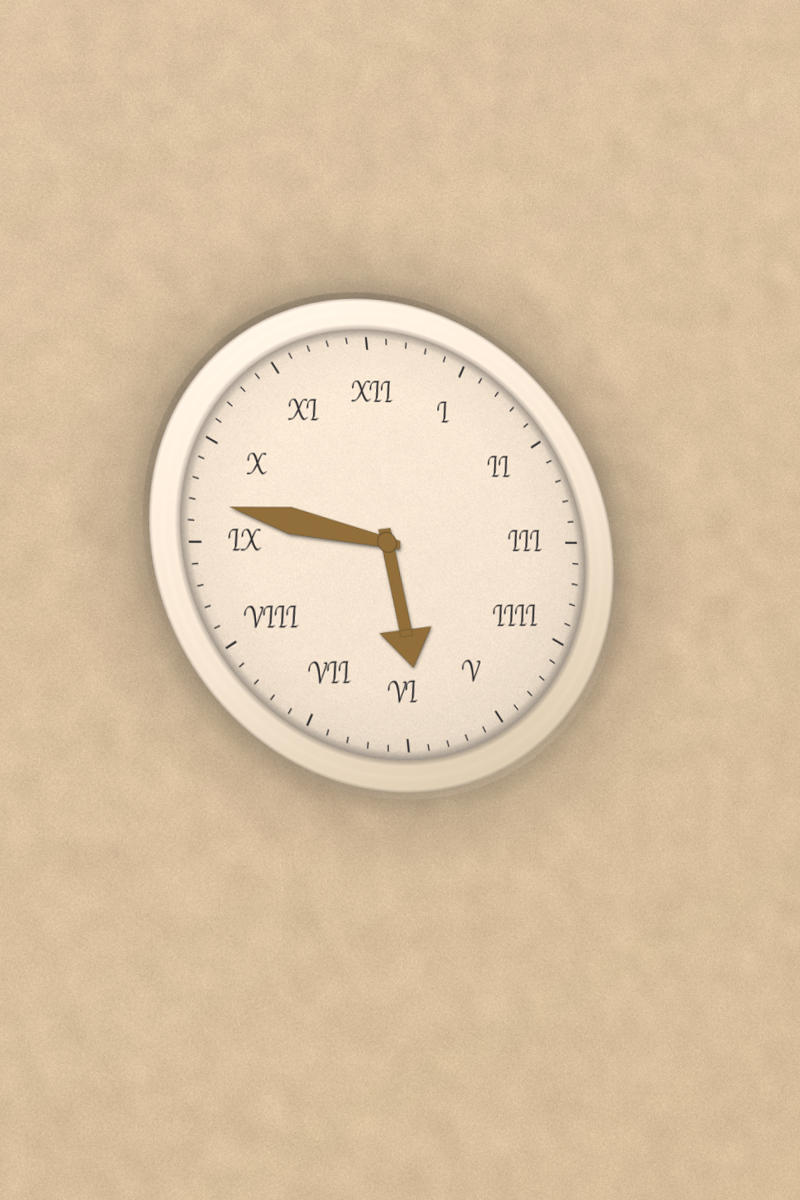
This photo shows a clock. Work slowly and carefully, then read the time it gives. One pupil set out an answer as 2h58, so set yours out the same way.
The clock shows 5h47
